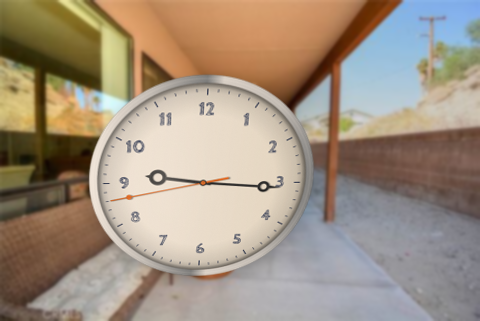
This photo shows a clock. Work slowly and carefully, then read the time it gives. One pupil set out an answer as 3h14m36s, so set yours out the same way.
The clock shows 9h15m43s
